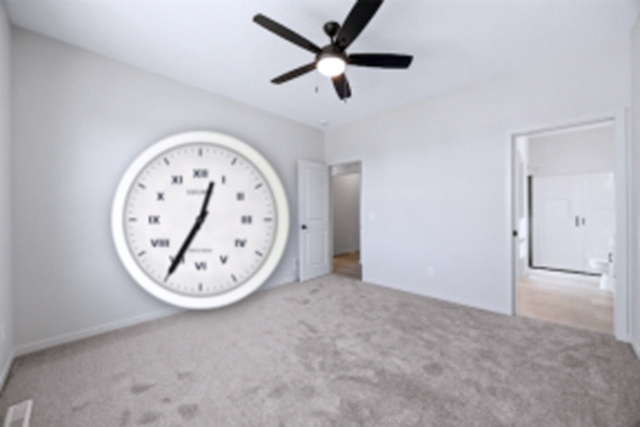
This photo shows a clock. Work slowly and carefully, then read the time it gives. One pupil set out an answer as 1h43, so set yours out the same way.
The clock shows 12h35
